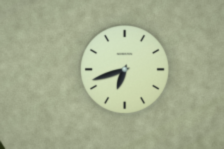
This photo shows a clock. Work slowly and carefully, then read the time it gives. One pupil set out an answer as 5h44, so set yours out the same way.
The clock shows 6h42
